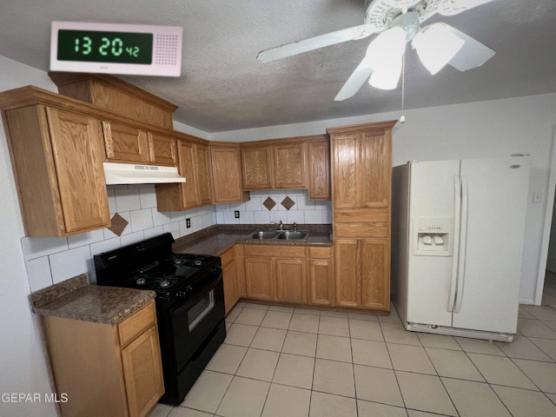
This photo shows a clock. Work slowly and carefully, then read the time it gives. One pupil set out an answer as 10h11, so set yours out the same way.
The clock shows 13h20
